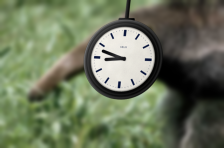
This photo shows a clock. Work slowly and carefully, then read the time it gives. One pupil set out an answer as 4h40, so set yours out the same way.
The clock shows 8h48
